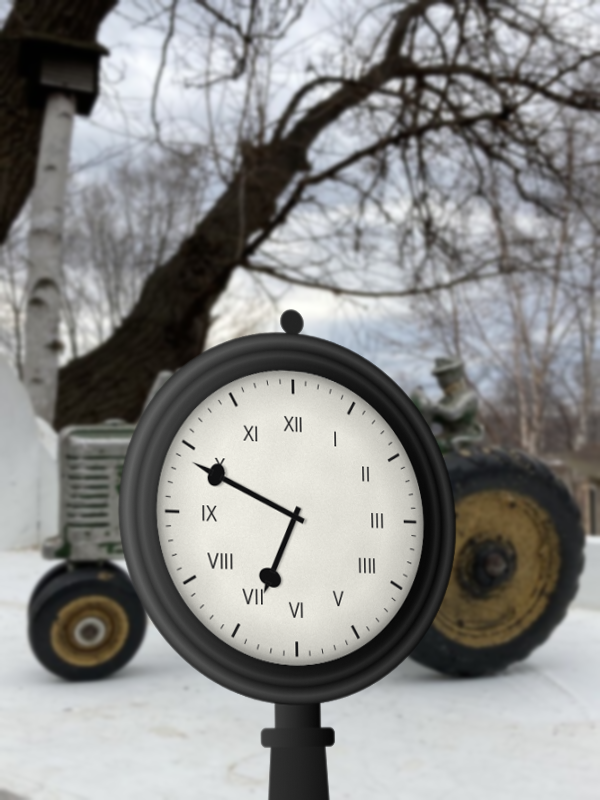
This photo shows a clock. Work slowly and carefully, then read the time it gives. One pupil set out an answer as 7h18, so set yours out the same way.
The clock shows 6h49
